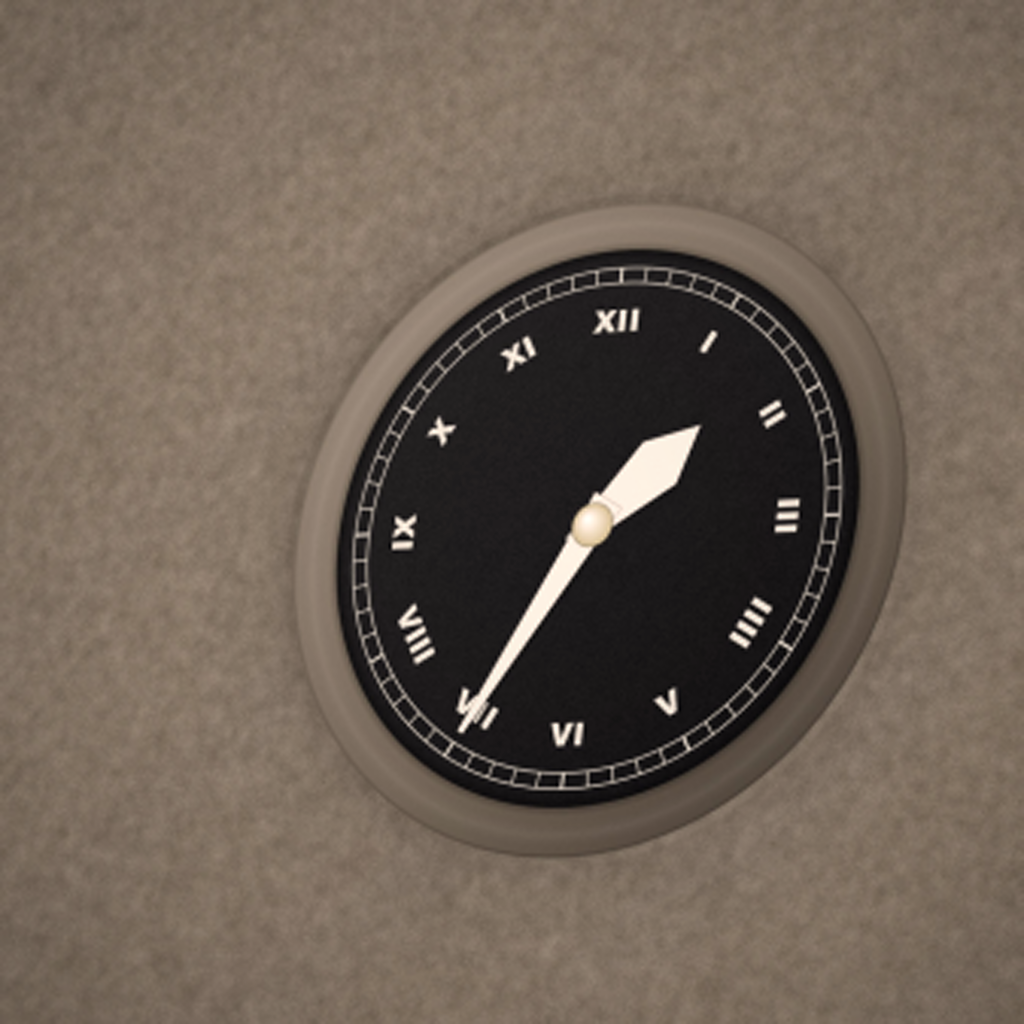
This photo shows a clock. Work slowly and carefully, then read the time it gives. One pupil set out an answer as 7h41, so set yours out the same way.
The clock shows 1h35
